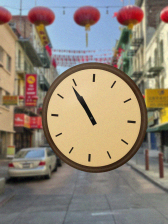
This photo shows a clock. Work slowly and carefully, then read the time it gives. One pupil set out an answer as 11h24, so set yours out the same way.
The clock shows 10h54
